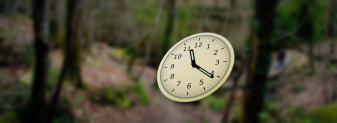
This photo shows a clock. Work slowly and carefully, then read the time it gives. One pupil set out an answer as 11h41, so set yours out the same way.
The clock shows 11h21
